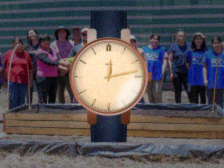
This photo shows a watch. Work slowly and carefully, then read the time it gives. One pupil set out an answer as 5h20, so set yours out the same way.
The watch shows 12h13
